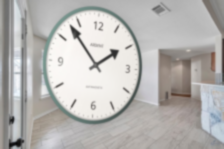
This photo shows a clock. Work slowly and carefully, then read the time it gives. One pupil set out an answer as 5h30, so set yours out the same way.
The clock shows 1h53
